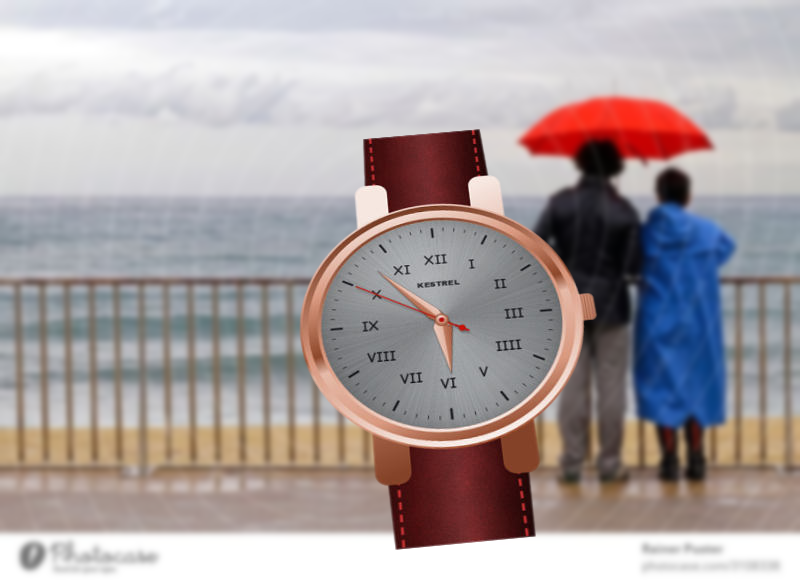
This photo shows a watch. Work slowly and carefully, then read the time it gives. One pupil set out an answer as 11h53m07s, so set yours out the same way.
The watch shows 5h52m50s
